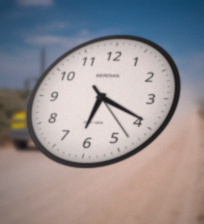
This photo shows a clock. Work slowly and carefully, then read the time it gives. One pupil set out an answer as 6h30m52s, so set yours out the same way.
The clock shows 6h19m23s
